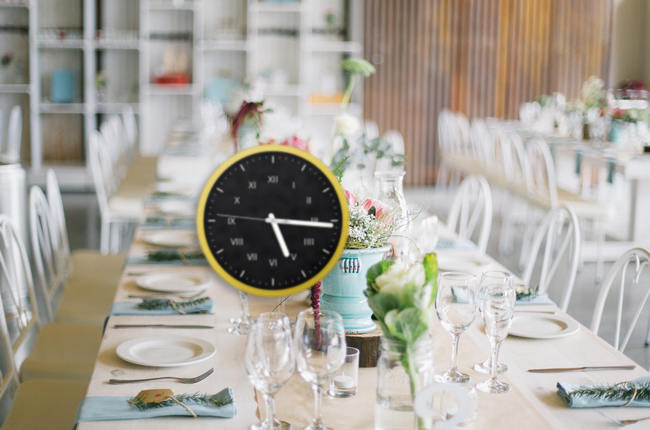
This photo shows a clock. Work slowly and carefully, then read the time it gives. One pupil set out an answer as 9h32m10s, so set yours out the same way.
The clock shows 5h15m46s
